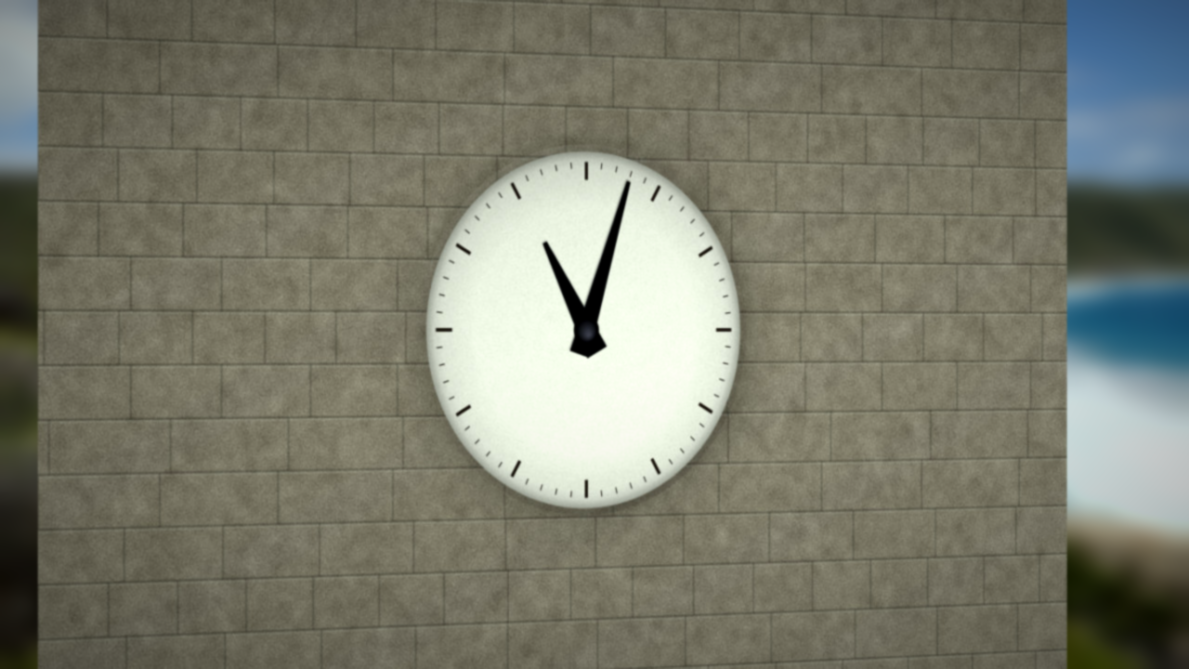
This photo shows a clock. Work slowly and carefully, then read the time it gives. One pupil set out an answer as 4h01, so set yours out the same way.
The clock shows 11h03
